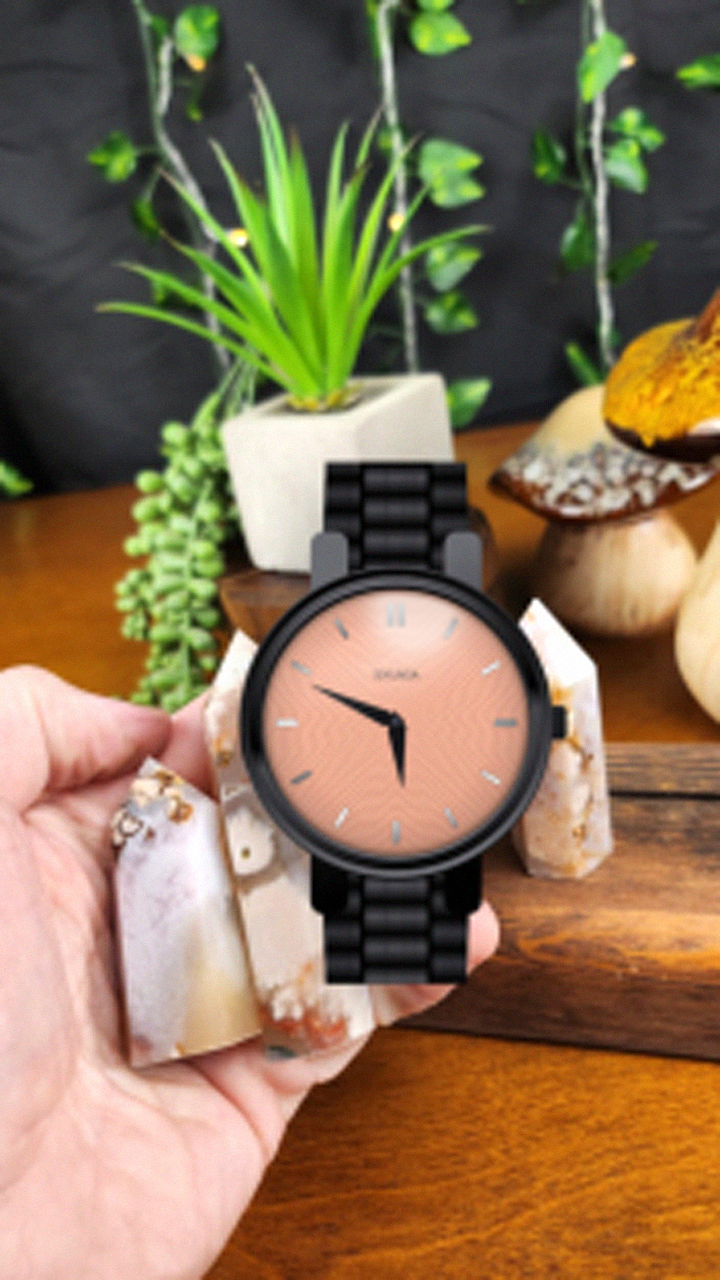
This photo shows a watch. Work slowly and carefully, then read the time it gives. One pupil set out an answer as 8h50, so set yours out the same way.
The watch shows 5h49
